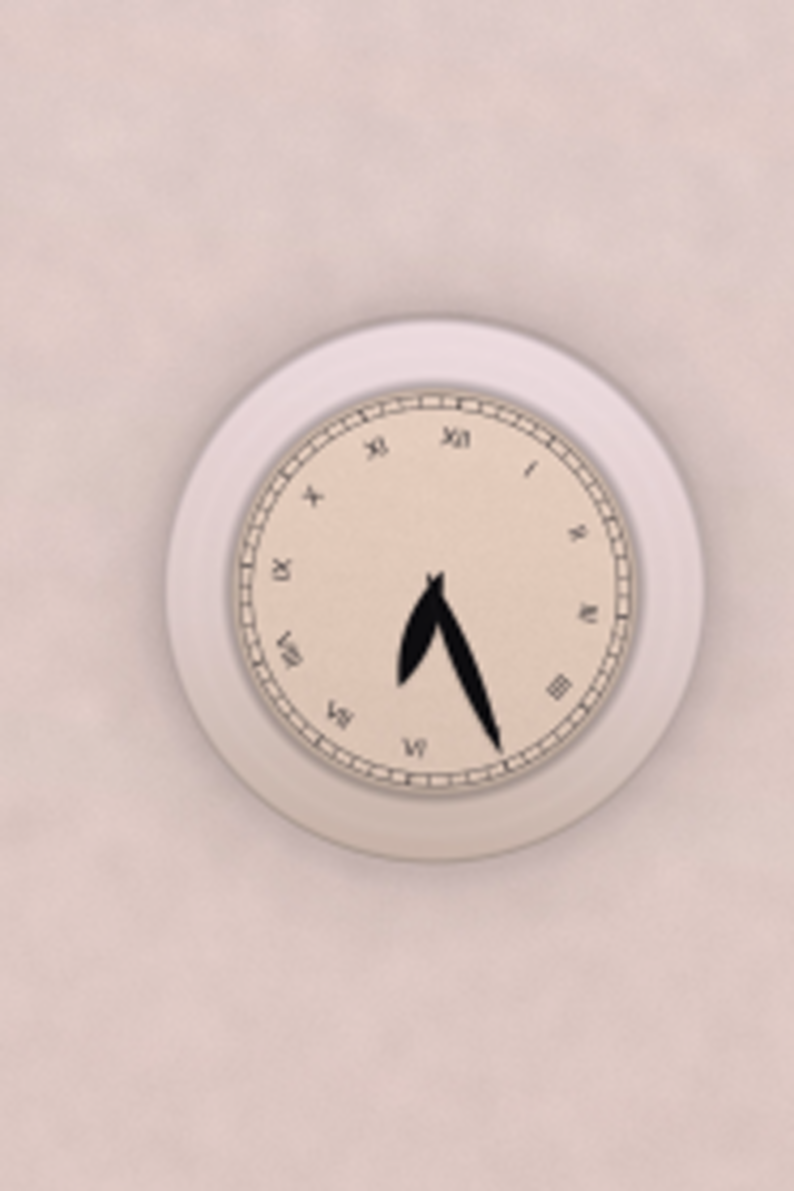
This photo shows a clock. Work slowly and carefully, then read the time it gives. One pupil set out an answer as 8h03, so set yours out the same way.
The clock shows 6h25
